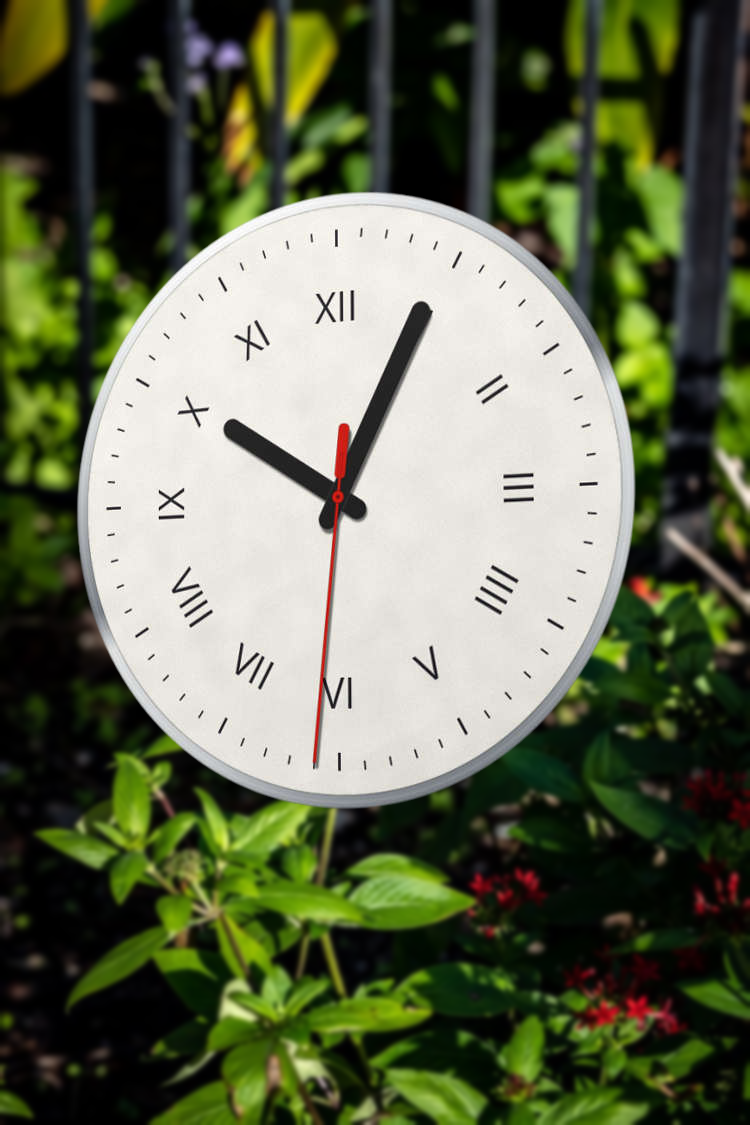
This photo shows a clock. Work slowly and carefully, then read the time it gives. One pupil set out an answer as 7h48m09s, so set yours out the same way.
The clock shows 10h04m31s
